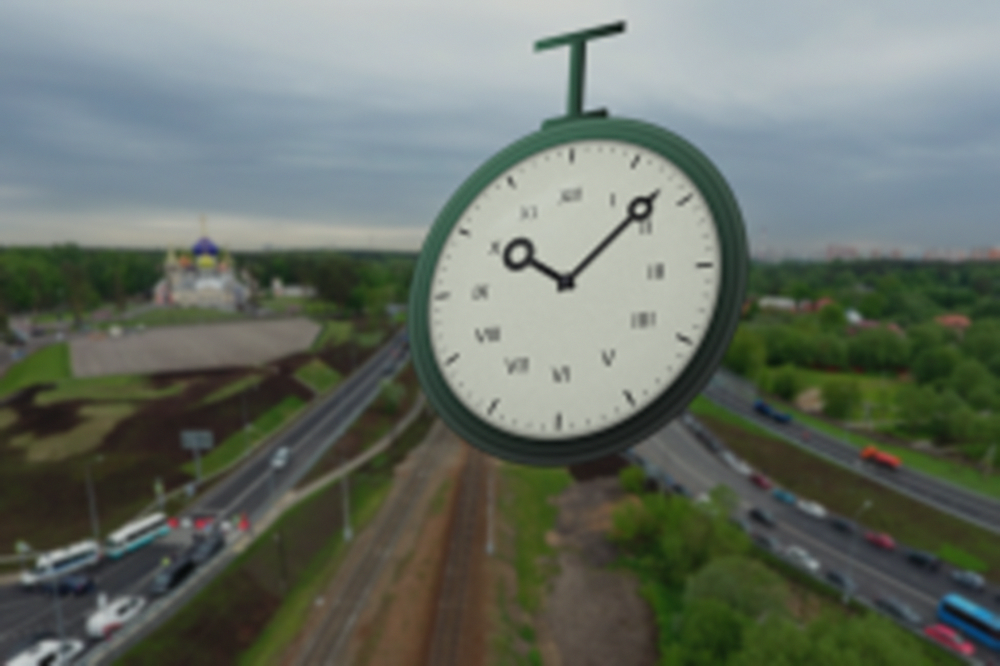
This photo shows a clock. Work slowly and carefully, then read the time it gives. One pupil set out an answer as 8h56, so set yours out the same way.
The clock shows 10h08
